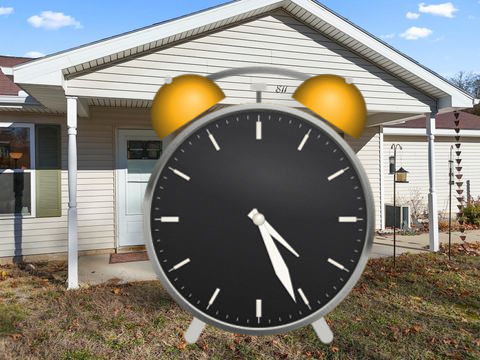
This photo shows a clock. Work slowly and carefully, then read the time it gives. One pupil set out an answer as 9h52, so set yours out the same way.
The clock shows 4h26
